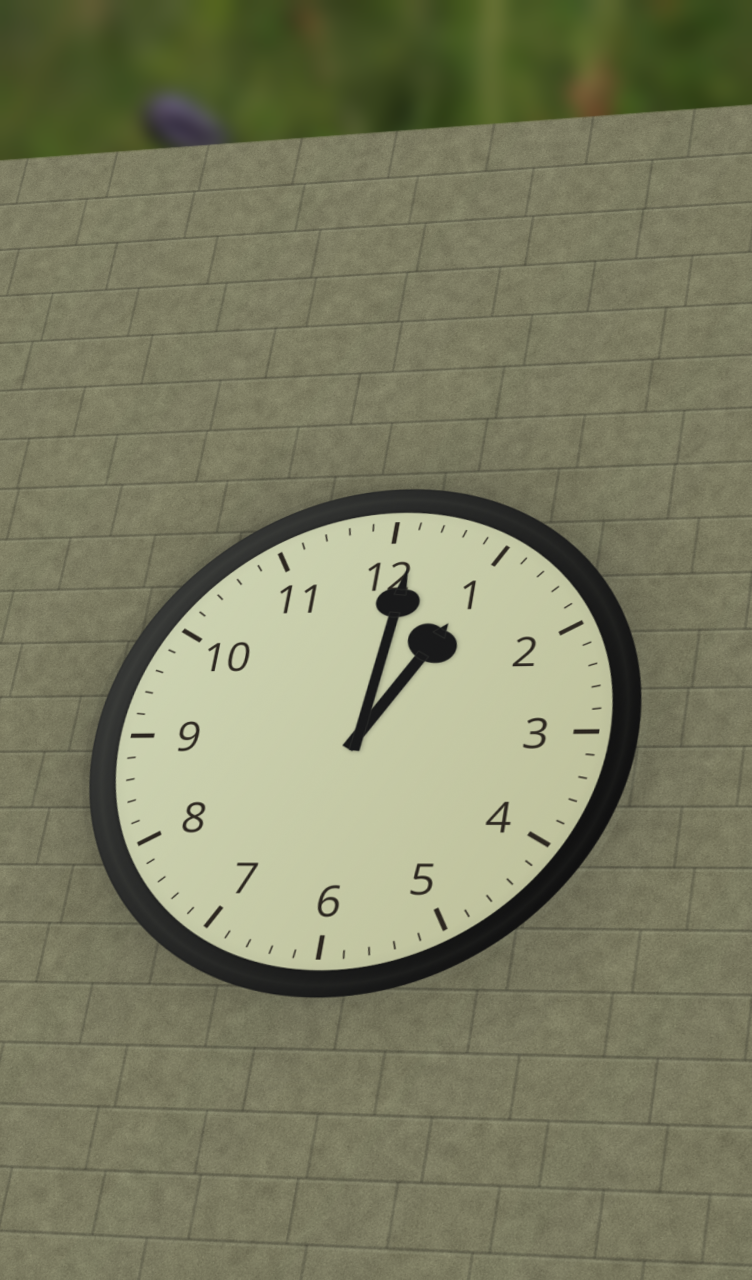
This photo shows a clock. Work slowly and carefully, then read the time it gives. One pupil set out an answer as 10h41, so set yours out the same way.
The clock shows 1h01
